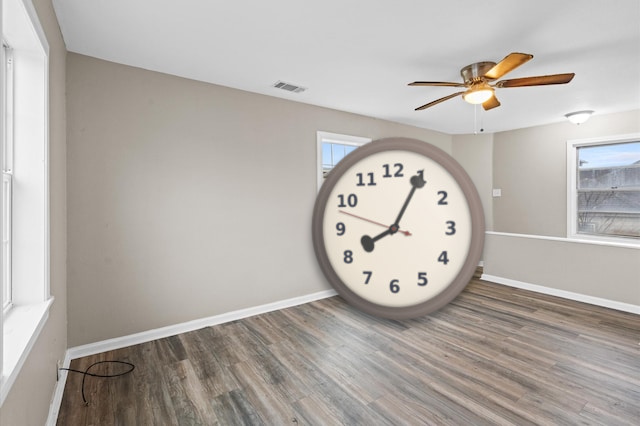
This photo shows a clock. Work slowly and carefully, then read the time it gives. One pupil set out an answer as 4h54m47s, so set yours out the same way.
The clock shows 8h04m48s
